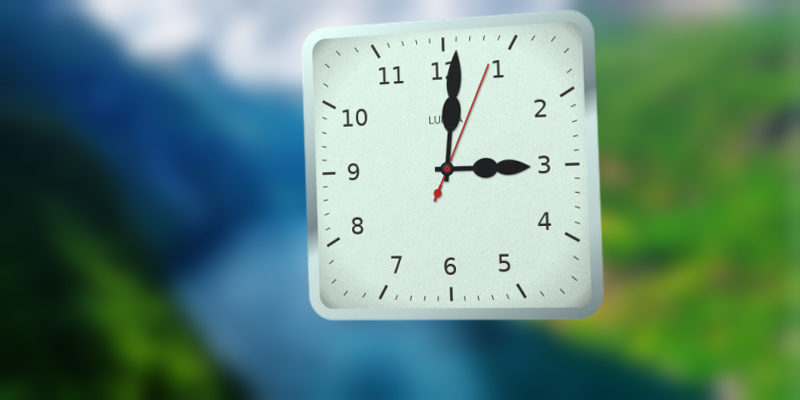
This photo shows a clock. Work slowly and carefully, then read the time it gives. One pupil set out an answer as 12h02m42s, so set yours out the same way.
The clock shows 3h01m04s
